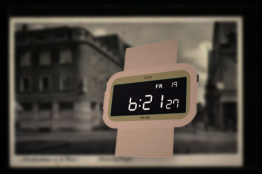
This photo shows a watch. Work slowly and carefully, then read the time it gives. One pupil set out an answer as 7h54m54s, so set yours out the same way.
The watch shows 6h21m27s
